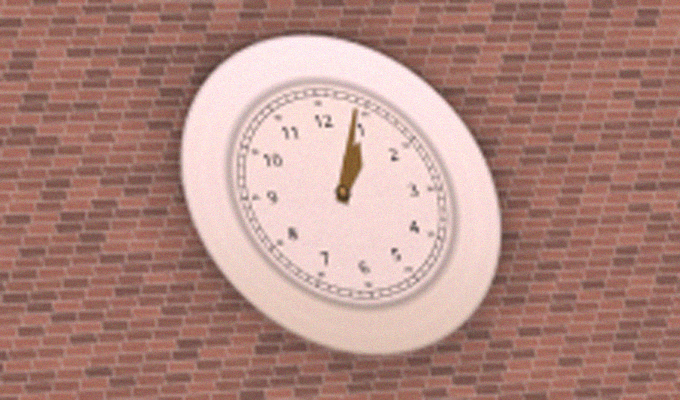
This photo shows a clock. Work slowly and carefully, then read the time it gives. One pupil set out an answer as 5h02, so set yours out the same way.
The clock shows 1h04
